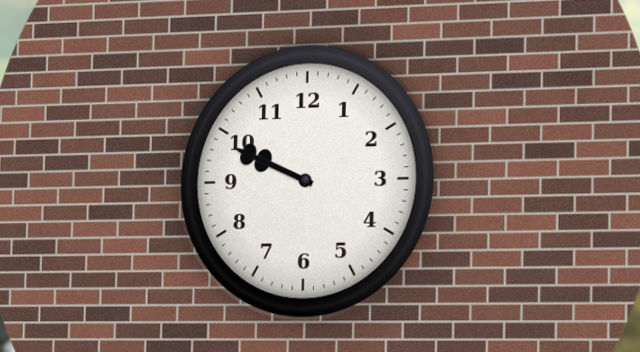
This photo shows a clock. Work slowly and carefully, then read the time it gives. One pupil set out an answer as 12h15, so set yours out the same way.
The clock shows 9h49
